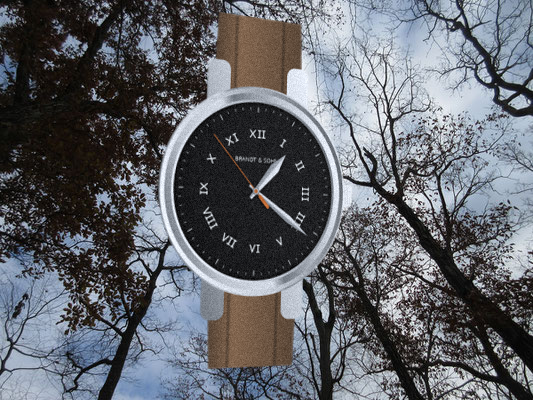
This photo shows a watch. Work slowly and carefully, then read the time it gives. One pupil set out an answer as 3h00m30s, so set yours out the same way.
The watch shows 1h20m53s
